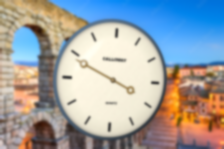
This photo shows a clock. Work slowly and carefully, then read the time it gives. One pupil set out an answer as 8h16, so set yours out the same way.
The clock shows 3h49
